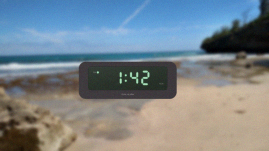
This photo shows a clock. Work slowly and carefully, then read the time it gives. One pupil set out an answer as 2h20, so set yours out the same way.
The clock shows 1h42
